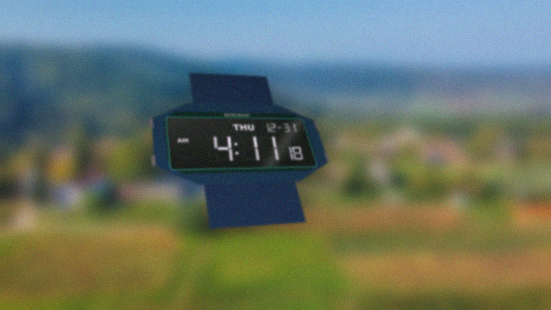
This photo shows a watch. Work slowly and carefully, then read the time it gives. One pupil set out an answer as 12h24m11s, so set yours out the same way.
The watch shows 4h11m18s
